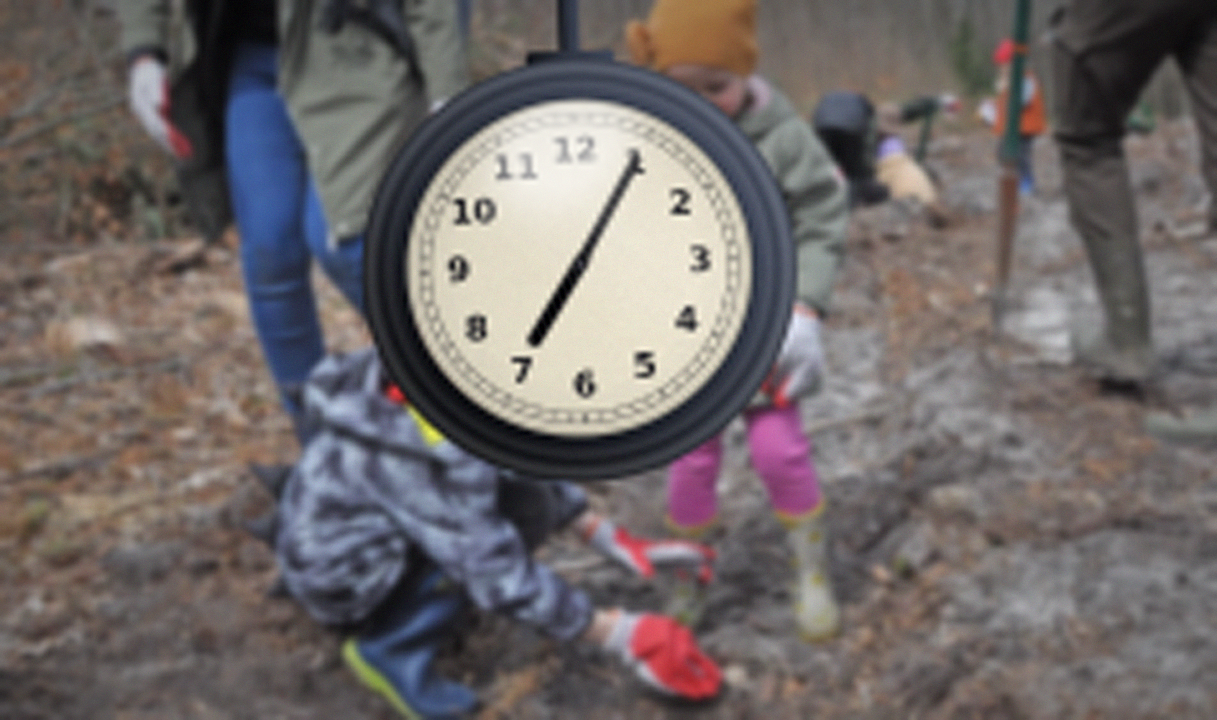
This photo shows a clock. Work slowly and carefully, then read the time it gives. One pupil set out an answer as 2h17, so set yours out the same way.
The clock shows 7h05
